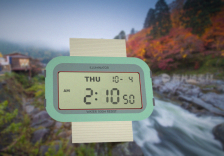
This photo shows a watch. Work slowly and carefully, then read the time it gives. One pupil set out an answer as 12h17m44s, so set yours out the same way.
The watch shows 2h10m50s
